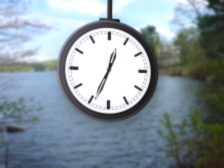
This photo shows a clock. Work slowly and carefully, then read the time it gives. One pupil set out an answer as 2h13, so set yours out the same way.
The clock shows 12h34
